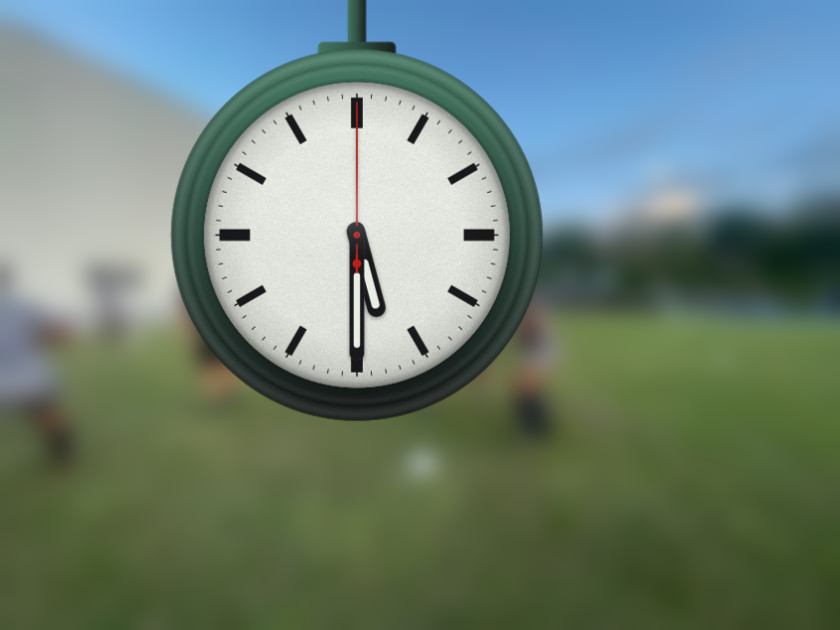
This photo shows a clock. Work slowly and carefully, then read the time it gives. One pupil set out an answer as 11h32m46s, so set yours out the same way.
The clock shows 5h30m00s
